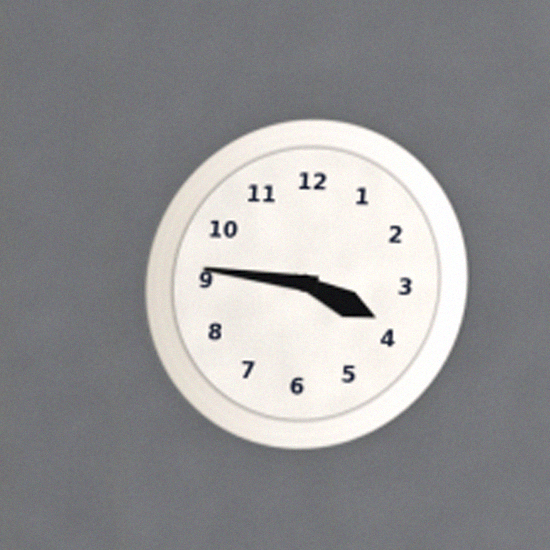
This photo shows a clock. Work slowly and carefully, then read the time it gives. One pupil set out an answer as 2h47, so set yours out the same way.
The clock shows 3h46
